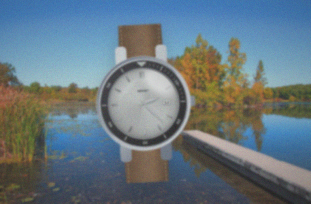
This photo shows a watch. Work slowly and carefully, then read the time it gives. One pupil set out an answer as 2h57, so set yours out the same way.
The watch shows 2h23
